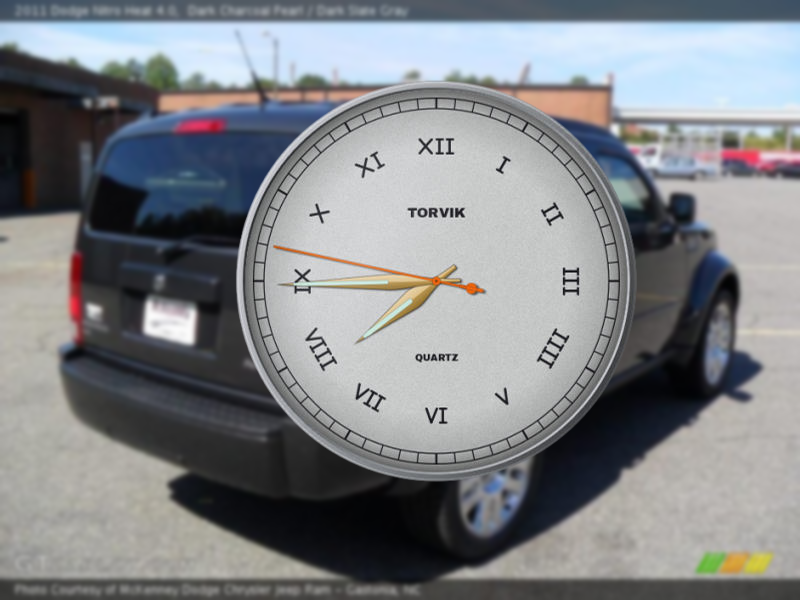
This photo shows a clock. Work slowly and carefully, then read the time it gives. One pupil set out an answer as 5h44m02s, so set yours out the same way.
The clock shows 7h44m47s
